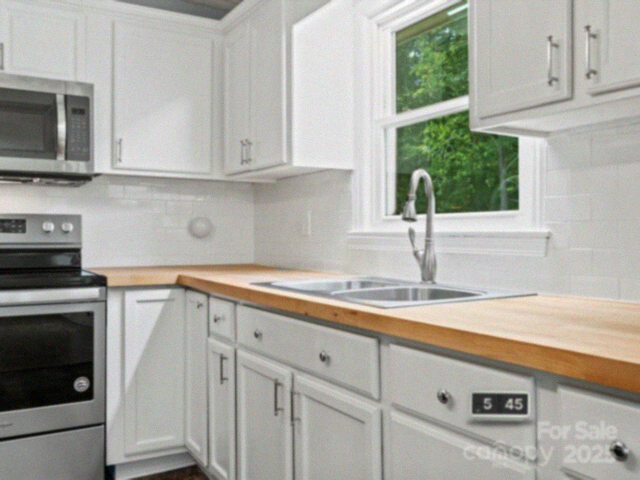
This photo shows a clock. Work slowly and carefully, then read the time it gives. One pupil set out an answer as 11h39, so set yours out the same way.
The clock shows 5h45
